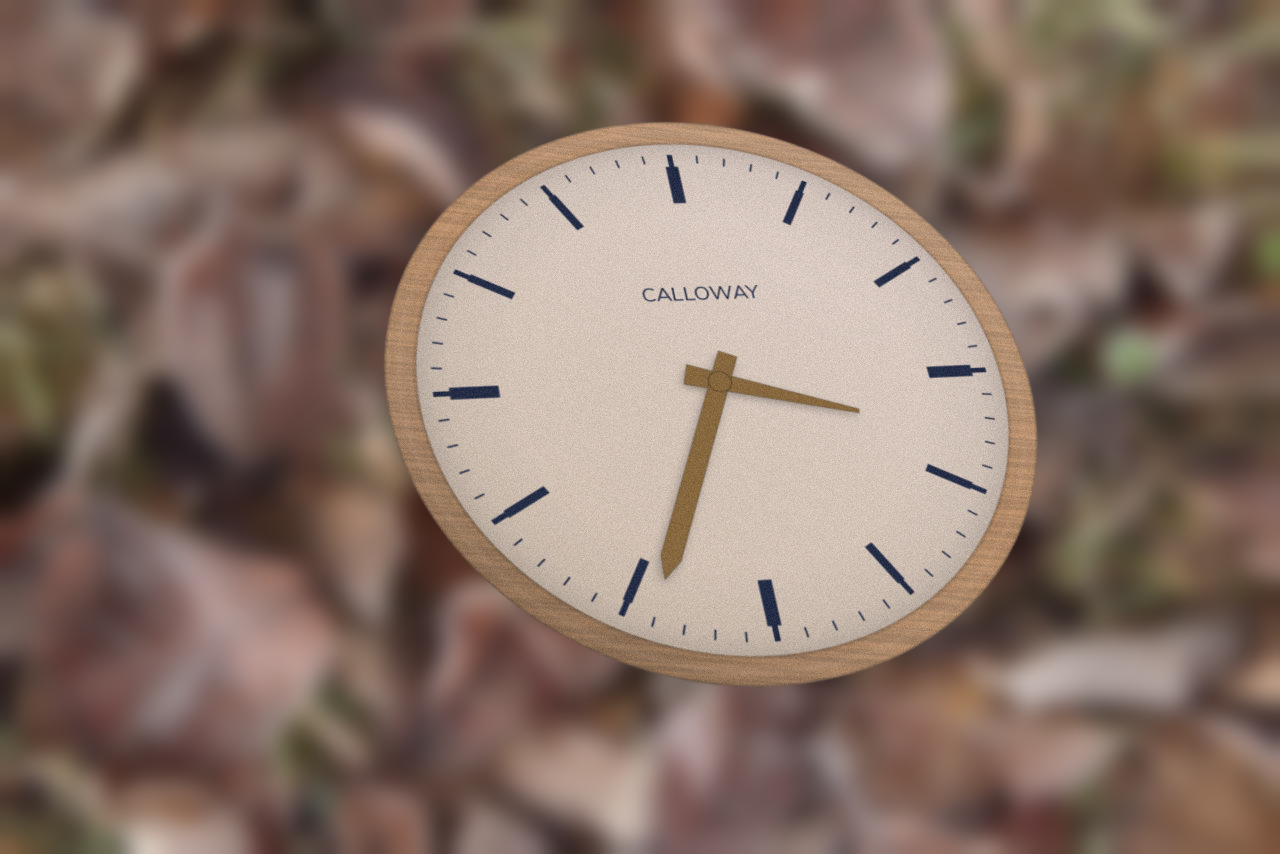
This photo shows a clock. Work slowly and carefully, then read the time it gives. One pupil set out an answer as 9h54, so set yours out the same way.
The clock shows 3h34
